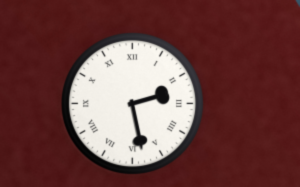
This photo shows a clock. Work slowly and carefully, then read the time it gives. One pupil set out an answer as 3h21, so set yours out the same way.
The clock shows 2h28
